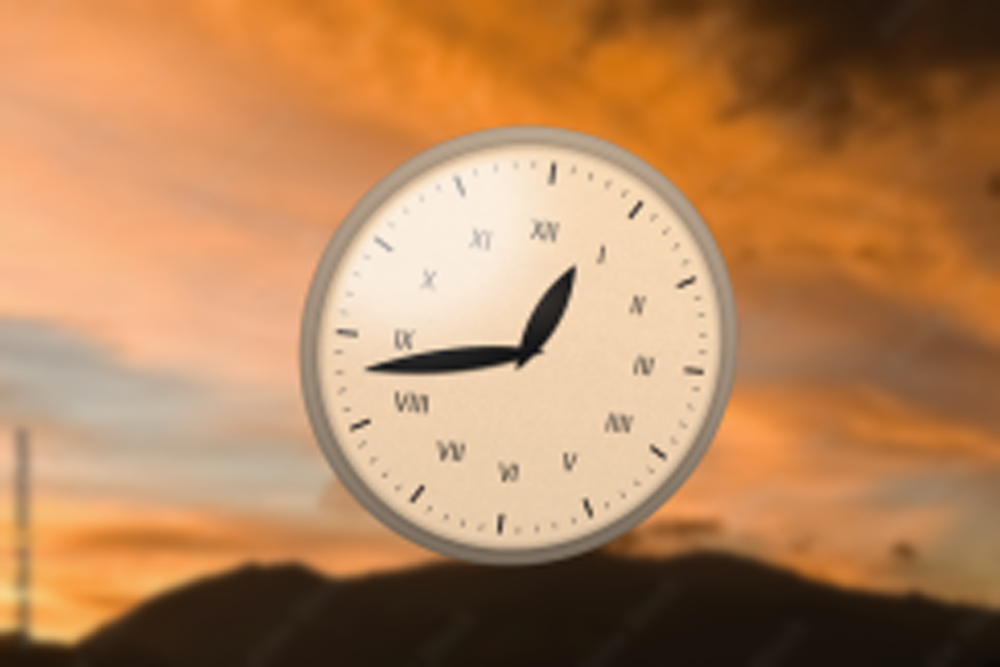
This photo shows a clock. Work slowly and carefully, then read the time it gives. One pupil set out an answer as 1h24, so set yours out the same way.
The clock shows 12h43
